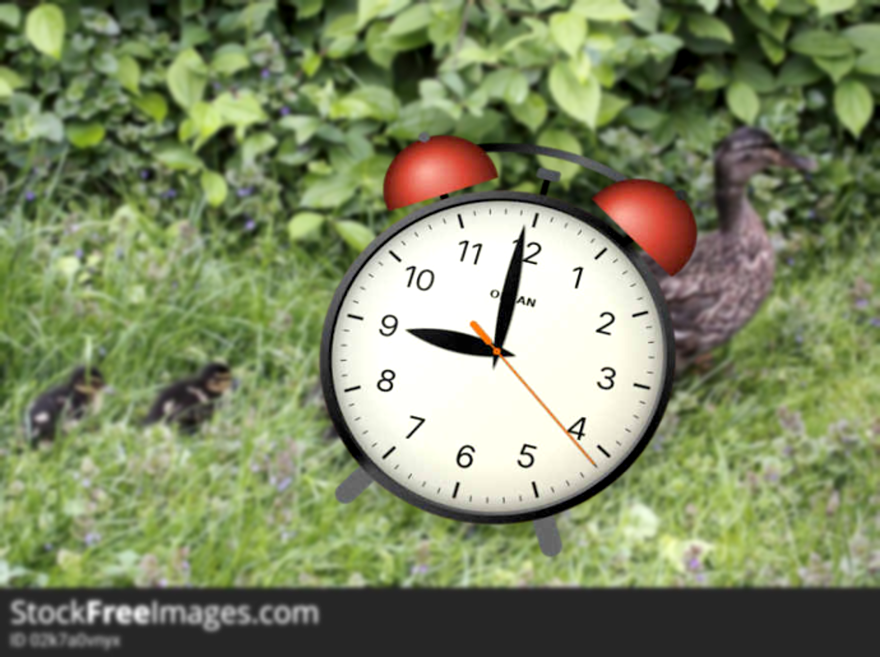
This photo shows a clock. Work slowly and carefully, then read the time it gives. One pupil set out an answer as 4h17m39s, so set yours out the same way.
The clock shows 8h59m21s
